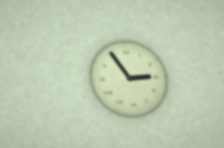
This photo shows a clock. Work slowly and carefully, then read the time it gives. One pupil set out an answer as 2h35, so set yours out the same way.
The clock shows 2h55
